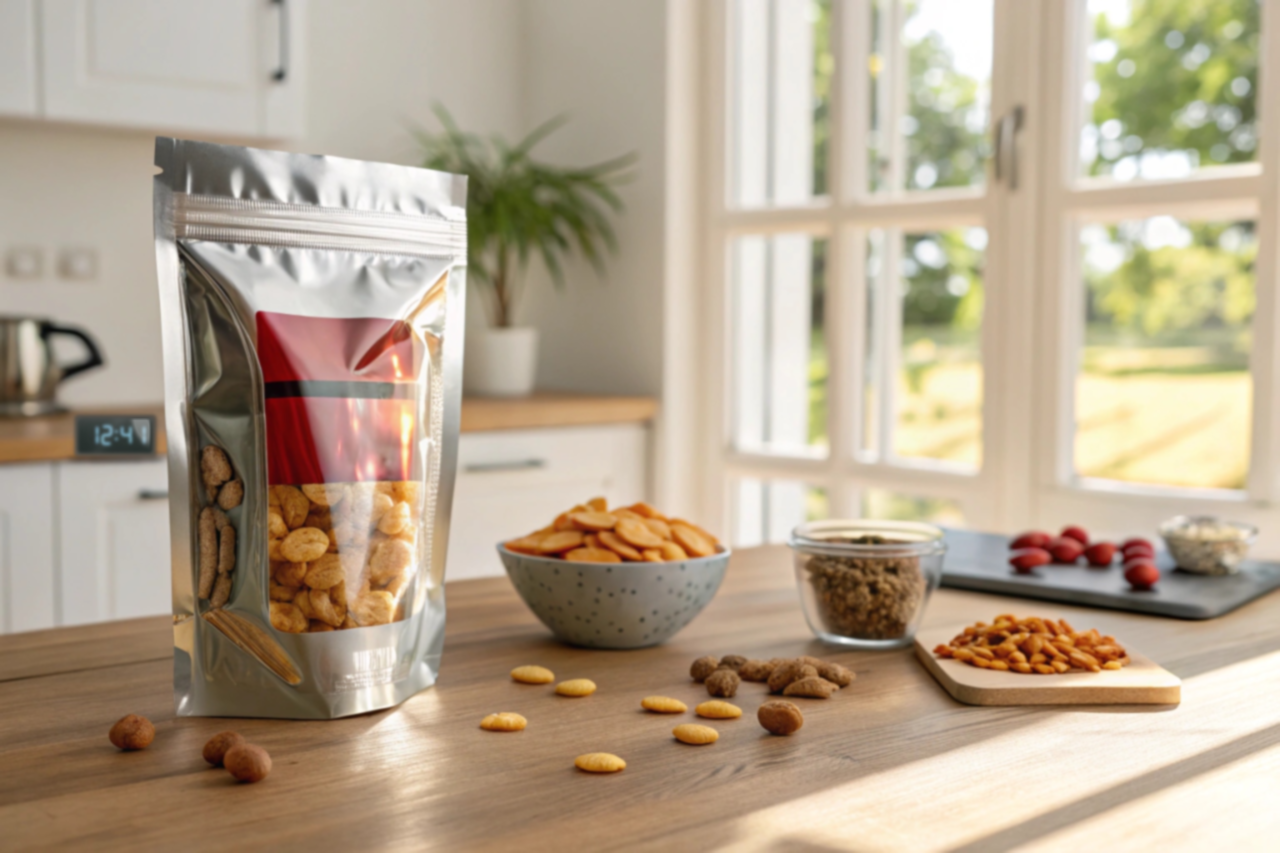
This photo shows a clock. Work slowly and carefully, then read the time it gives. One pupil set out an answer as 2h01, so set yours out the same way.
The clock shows 12h41
